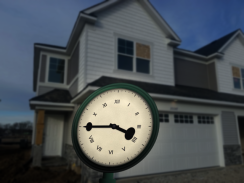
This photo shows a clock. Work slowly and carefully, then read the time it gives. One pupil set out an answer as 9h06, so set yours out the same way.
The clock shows 3h45
